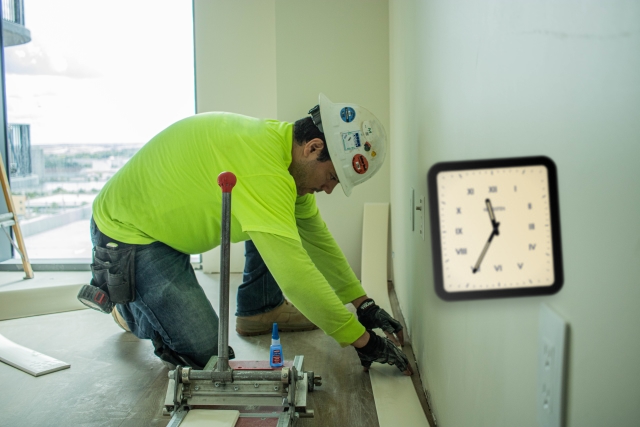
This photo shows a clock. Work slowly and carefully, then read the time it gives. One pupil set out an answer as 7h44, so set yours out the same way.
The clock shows 11h35
